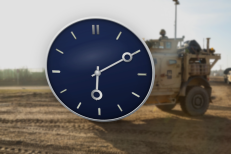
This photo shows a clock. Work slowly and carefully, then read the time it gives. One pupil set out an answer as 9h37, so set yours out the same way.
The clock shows 6h10
